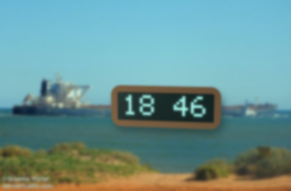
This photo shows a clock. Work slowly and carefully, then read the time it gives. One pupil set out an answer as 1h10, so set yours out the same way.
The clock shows 18h46
